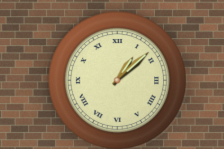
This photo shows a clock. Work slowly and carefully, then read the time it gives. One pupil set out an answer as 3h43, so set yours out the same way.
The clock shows 1h08
